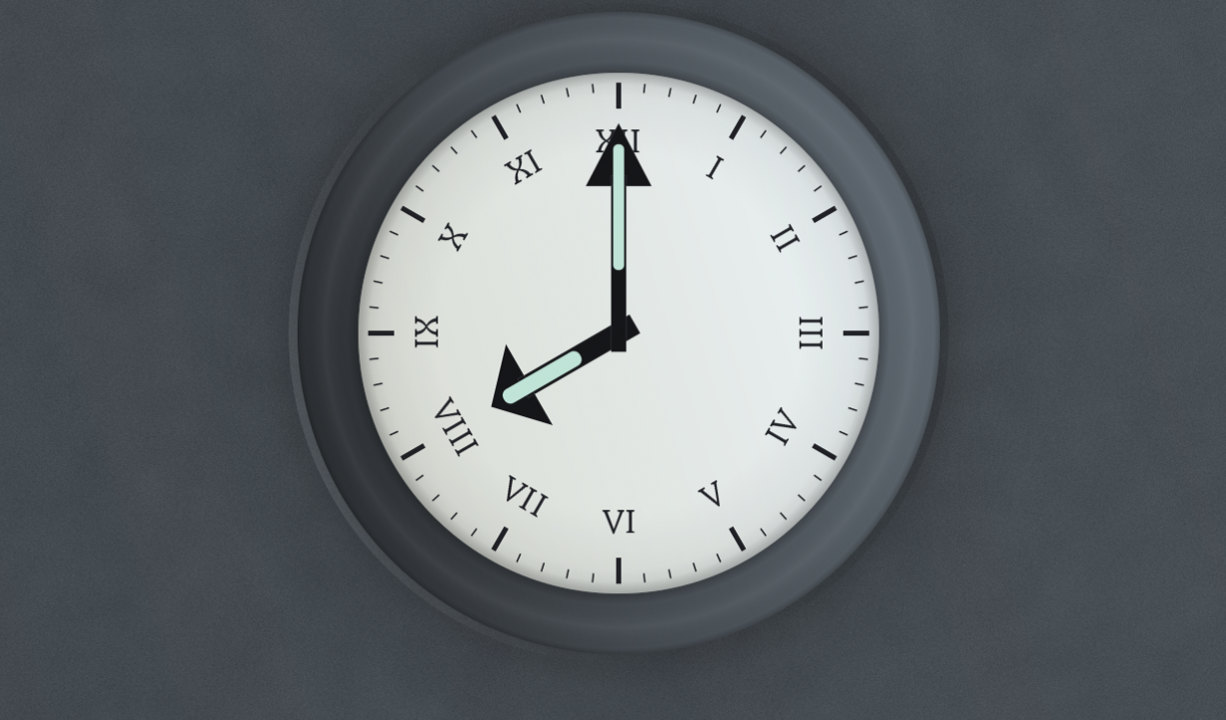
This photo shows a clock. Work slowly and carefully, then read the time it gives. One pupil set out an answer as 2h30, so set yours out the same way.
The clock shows 8h00
